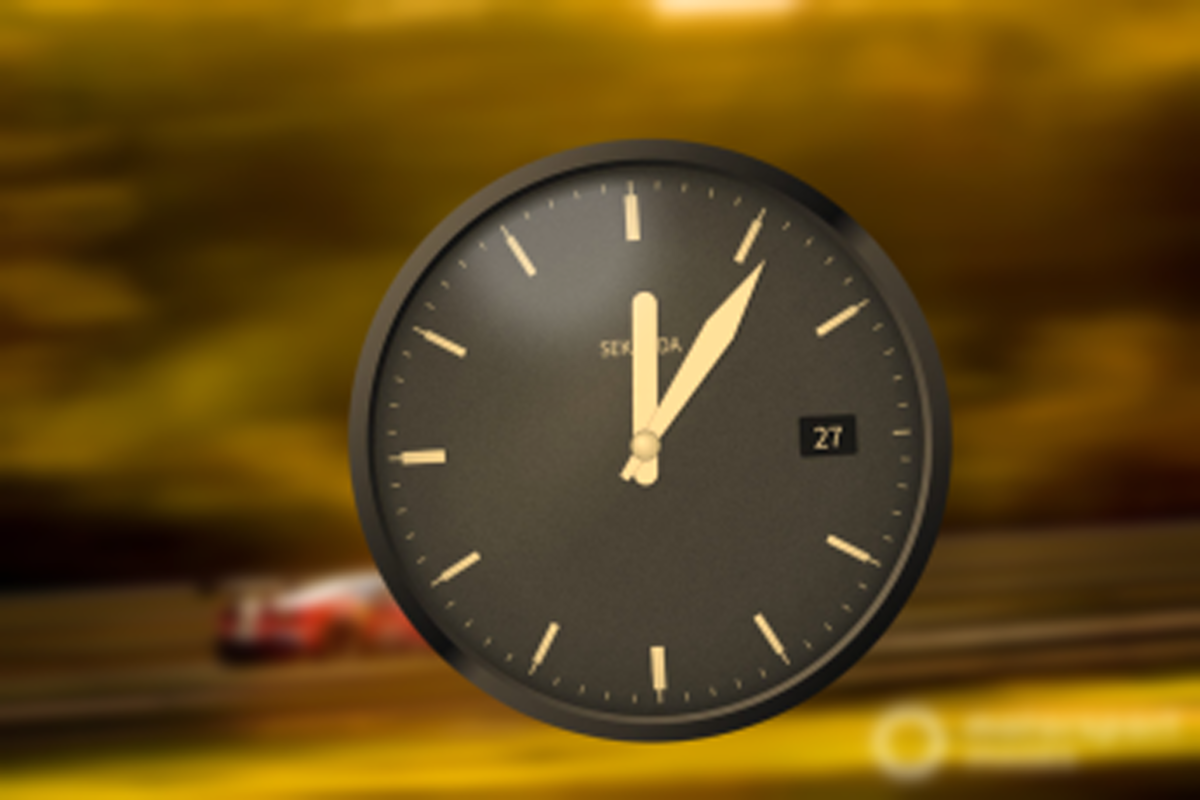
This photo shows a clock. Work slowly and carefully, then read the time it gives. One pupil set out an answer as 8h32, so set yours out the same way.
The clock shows 12h06
